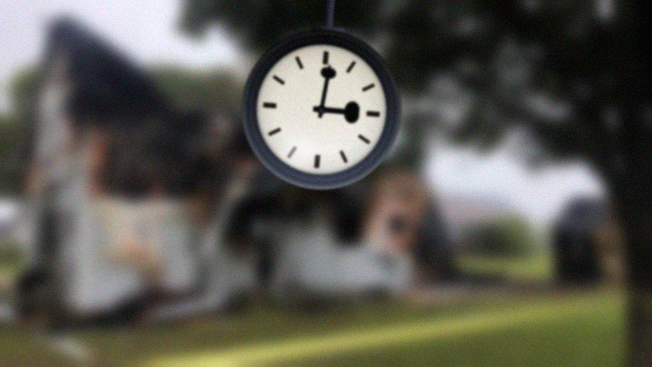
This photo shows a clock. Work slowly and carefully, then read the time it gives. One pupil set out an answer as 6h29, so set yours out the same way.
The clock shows 3h01
